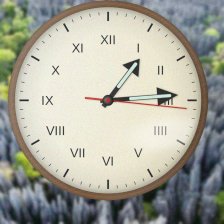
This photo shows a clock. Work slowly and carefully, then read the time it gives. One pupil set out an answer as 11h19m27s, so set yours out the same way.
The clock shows 1h14m16s
